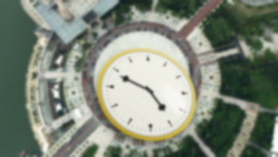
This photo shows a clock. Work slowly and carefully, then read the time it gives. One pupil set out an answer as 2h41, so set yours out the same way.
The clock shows 4h49
